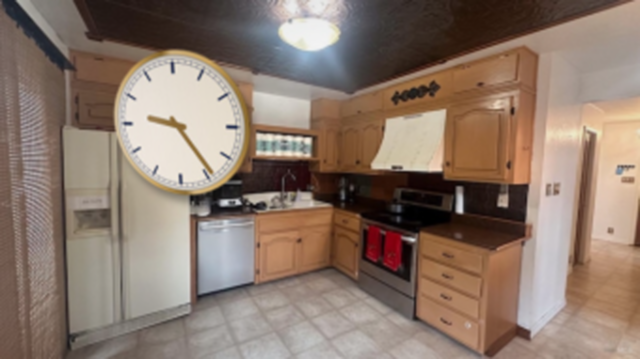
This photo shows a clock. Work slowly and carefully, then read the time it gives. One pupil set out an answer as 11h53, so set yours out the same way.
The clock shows 9h24
